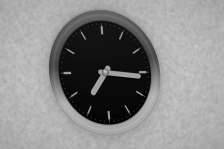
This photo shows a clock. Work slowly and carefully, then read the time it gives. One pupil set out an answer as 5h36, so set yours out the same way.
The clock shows 7h16
